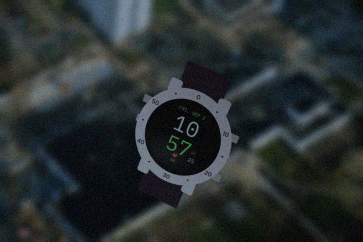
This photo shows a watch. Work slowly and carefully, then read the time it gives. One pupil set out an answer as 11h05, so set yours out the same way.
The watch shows 10h57
